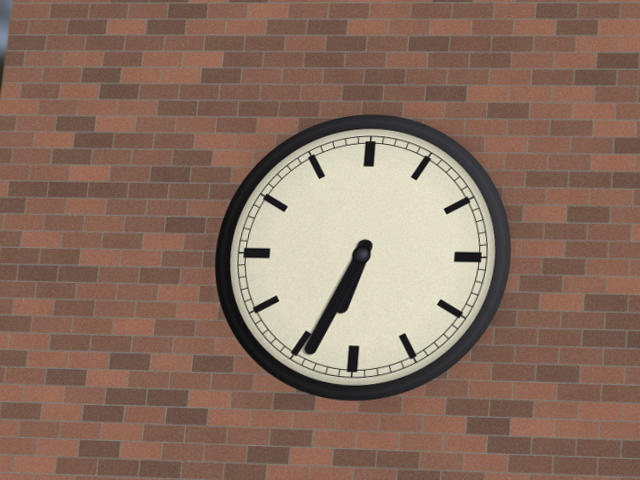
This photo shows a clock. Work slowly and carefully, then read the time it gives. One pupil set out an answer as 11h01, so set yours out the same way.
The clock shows 6h34
